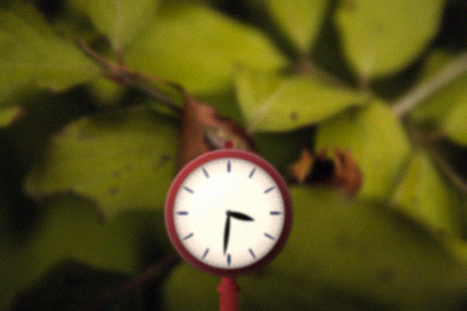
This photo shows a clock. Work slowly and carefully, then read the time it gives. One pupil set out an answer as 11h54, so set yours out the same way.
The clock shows 3h31
